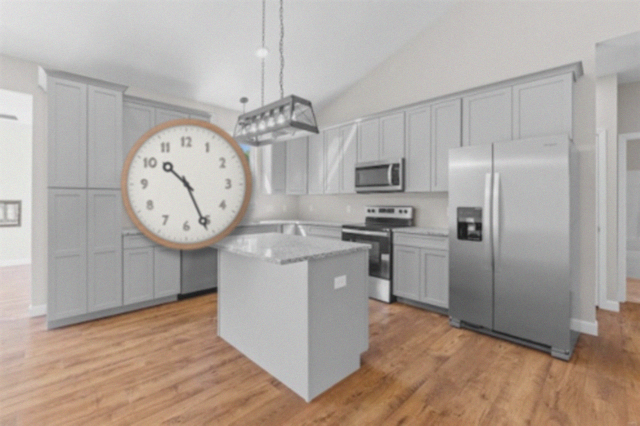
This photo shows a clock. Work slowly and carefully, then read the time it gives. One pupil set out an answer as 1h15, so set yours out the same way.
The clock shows 10h26
